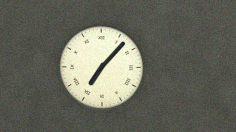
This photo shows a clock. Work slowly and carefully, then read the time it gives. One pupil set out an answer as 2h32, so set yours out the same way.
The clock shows 7h07
